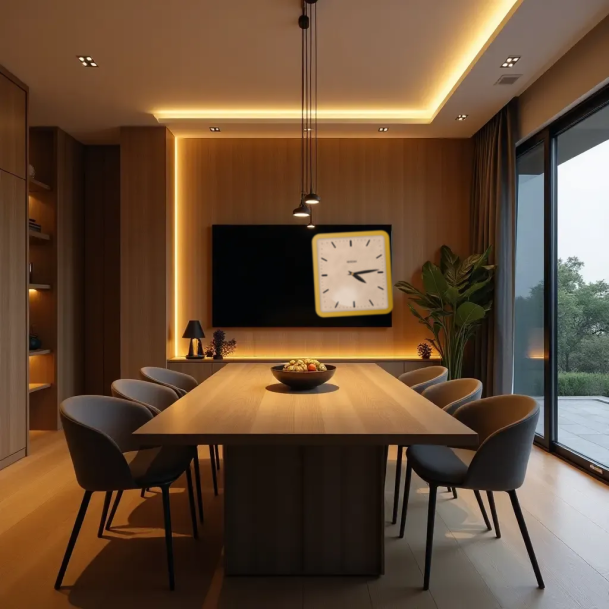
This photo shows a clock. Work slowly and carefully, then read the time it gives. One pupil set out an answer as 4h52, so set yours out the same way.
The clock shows 4h14
